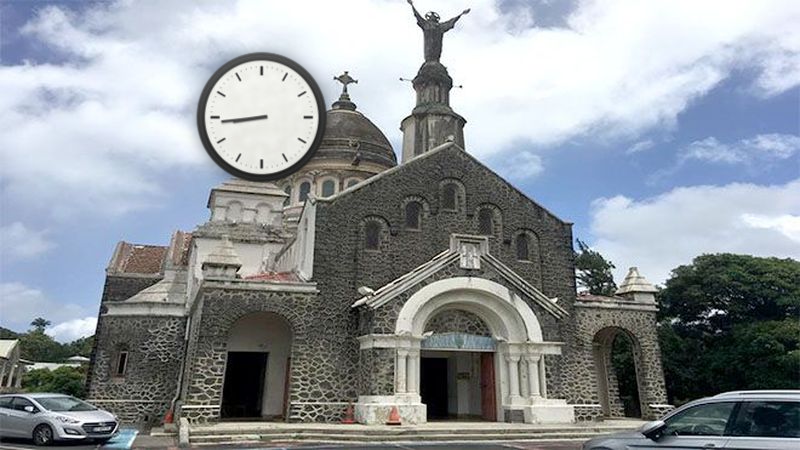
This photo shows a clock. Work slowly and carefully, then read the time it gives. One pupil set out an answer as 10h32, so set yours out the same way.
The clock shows 8h44
